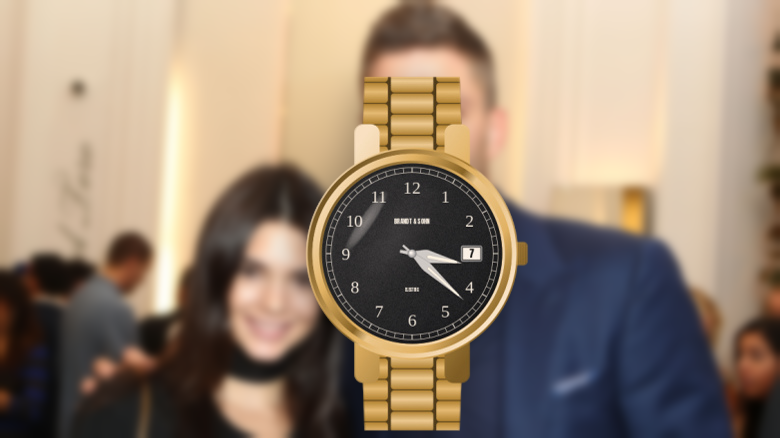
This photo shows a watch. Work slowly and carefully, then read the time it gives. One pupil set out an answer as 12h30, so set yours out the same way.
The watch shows 3h22
